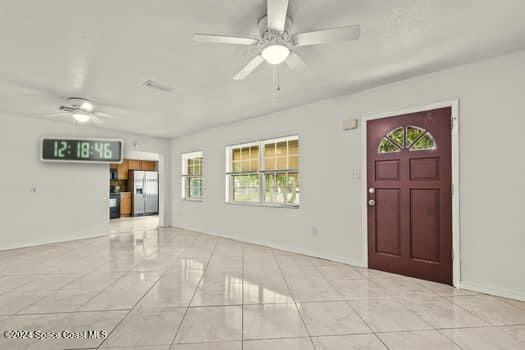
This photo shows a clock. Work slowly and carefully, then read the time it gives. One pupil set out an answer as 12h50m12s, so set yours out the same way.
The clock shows 12h18m46s
